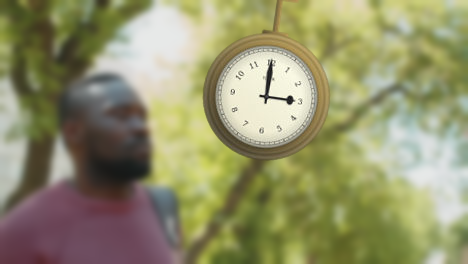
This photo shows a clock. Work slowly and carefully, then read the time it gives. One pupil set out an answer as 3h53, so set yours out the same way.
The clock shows 3h00
